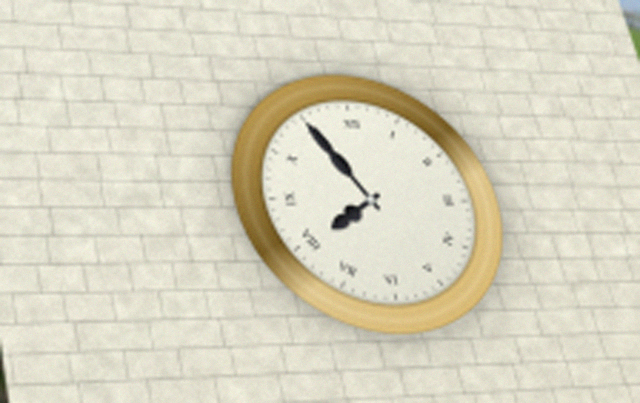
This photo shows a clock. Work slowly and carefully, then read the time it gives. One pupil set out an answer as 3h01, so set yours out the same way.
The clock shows 7h55
